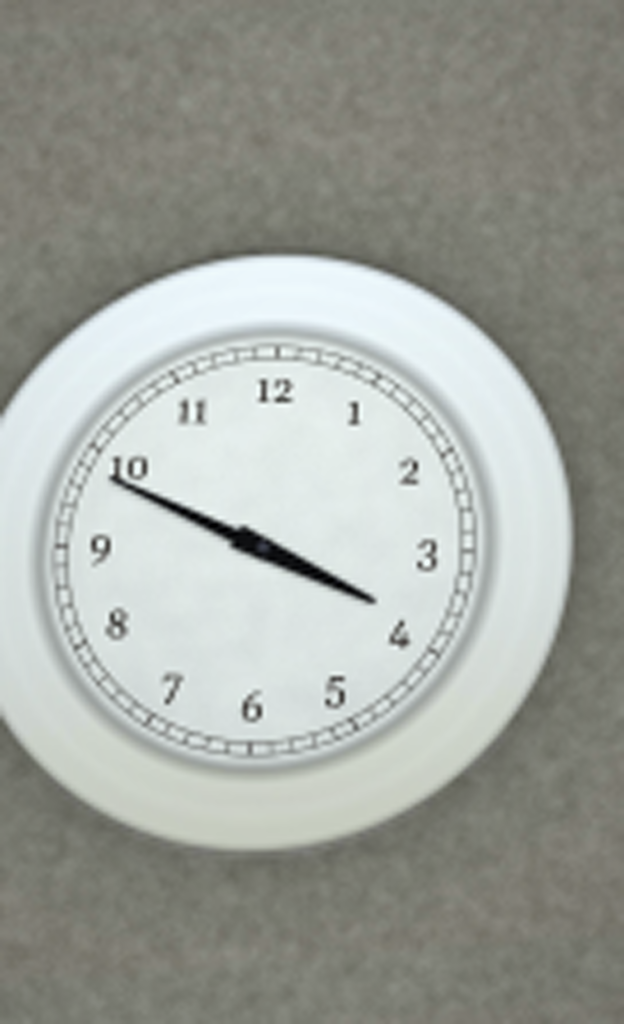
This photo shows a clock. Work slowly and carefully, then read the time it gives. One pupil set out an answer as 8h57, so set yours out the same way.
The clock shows 3h49
